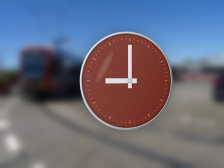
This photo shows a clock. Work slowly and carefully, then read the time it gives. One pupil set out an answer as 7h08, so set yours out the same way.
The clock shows 9h00
